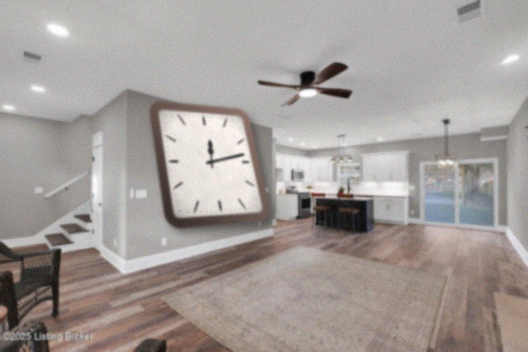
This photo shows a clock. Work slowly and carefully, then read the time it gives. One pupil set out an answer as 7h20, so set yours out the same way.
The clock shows 12h13
